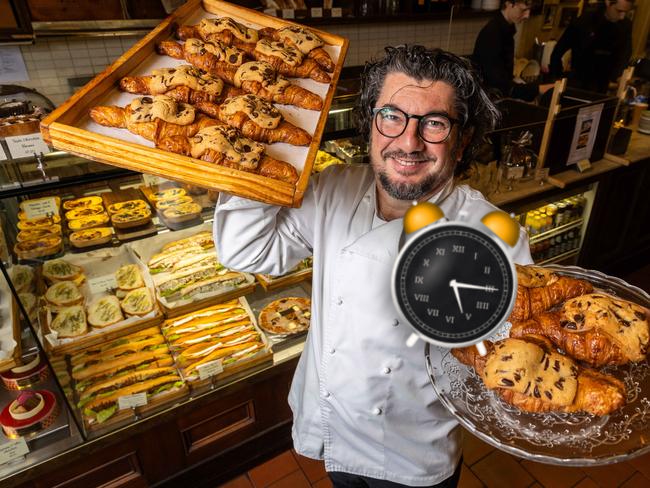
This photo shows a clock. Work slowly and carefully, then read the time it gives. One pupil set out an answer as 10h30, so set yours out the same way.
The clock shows 5h15
